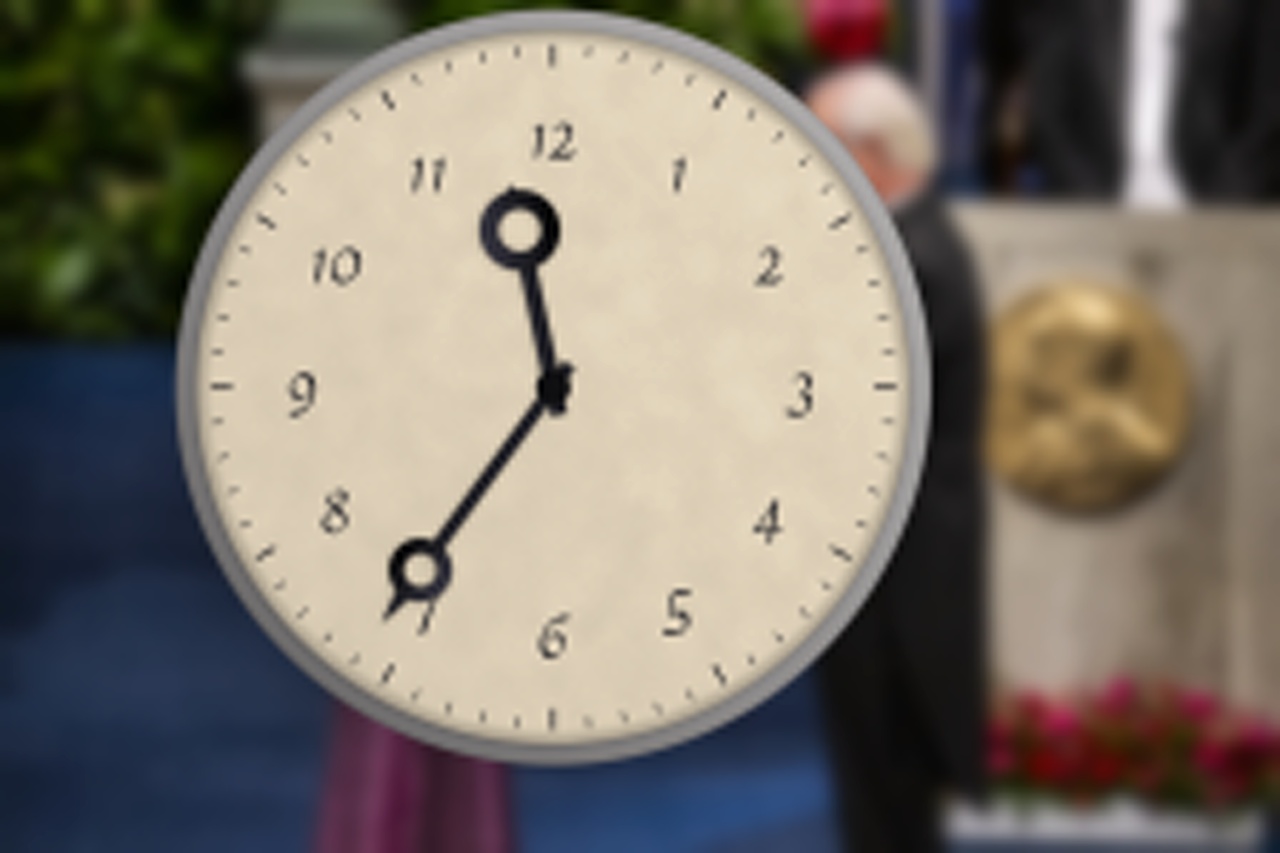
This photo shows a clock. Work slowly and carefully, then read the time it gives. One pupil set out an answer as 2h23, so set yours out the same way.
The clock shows 11h36
